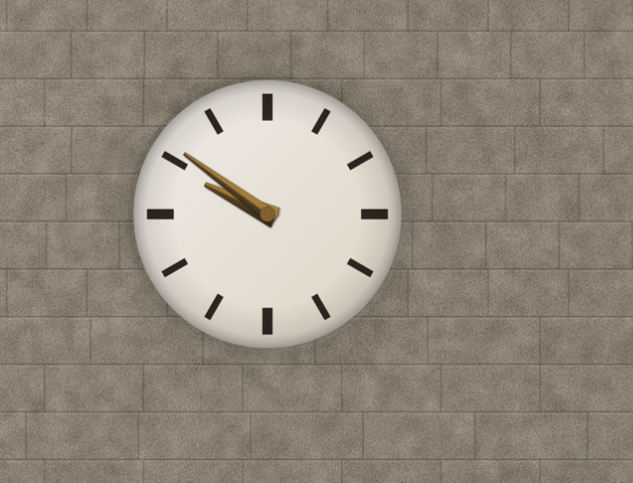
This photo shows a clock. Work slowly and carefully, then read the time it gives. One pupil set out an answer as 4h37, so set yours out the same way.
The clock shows 9h51
